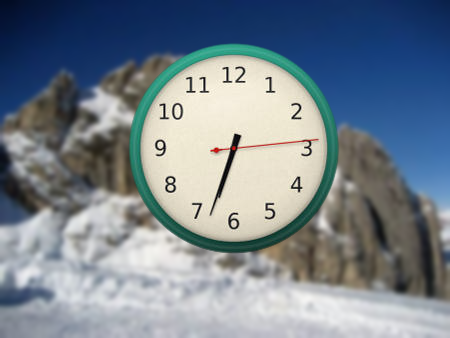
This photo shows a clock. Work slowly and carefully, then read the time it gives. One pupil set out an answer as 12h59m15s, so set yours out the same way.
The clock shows 6h33m14s
